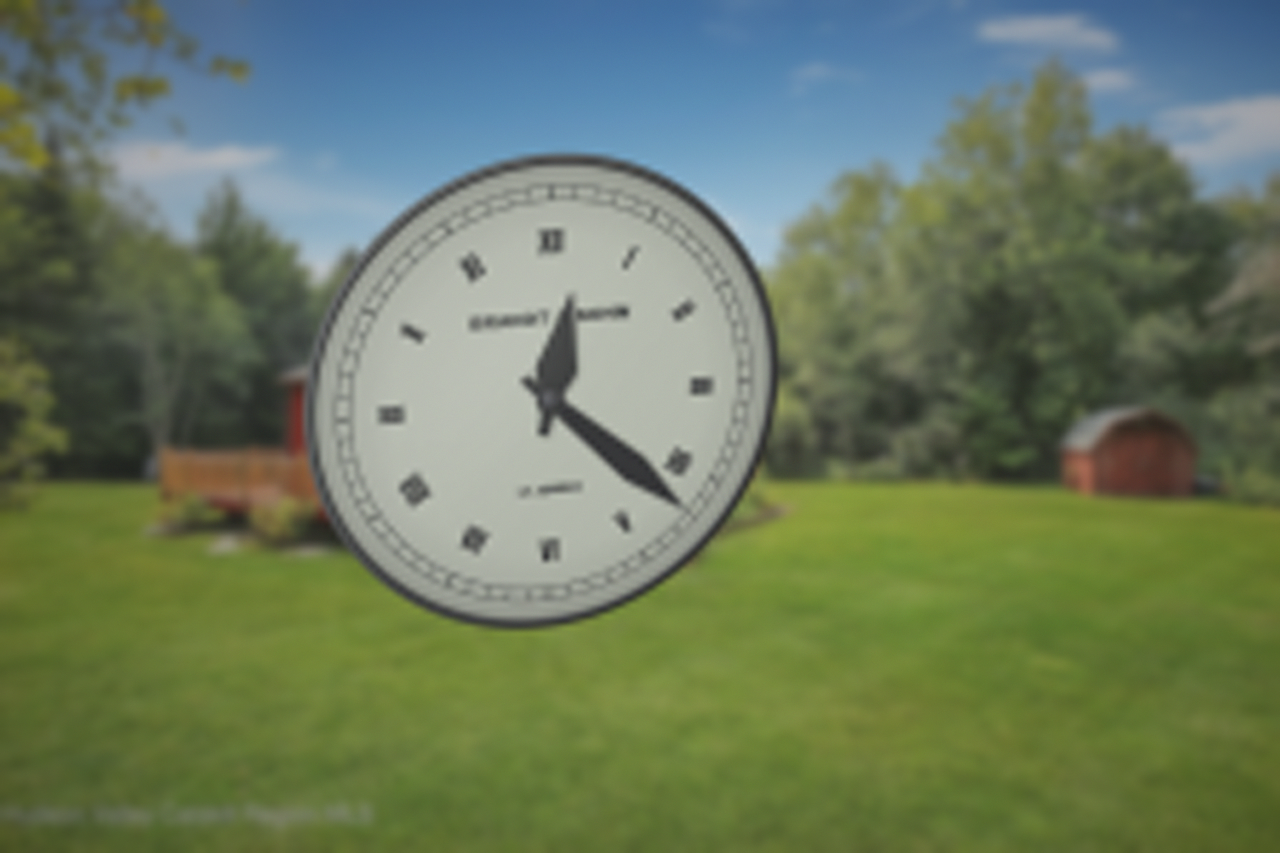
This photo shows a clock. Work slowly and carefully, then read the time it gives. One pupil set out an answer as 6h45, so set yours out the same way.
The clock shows 12h22
